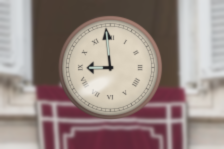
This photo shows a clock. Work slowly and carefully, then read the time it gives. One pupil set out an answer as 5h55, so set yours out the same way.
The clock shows 8h59
